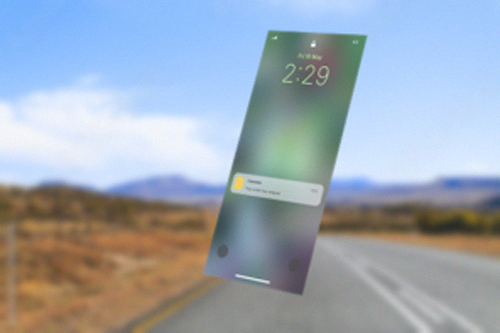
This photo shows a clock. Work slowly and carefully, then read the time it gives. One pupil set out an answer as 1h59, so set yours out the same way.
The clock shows 2h29
